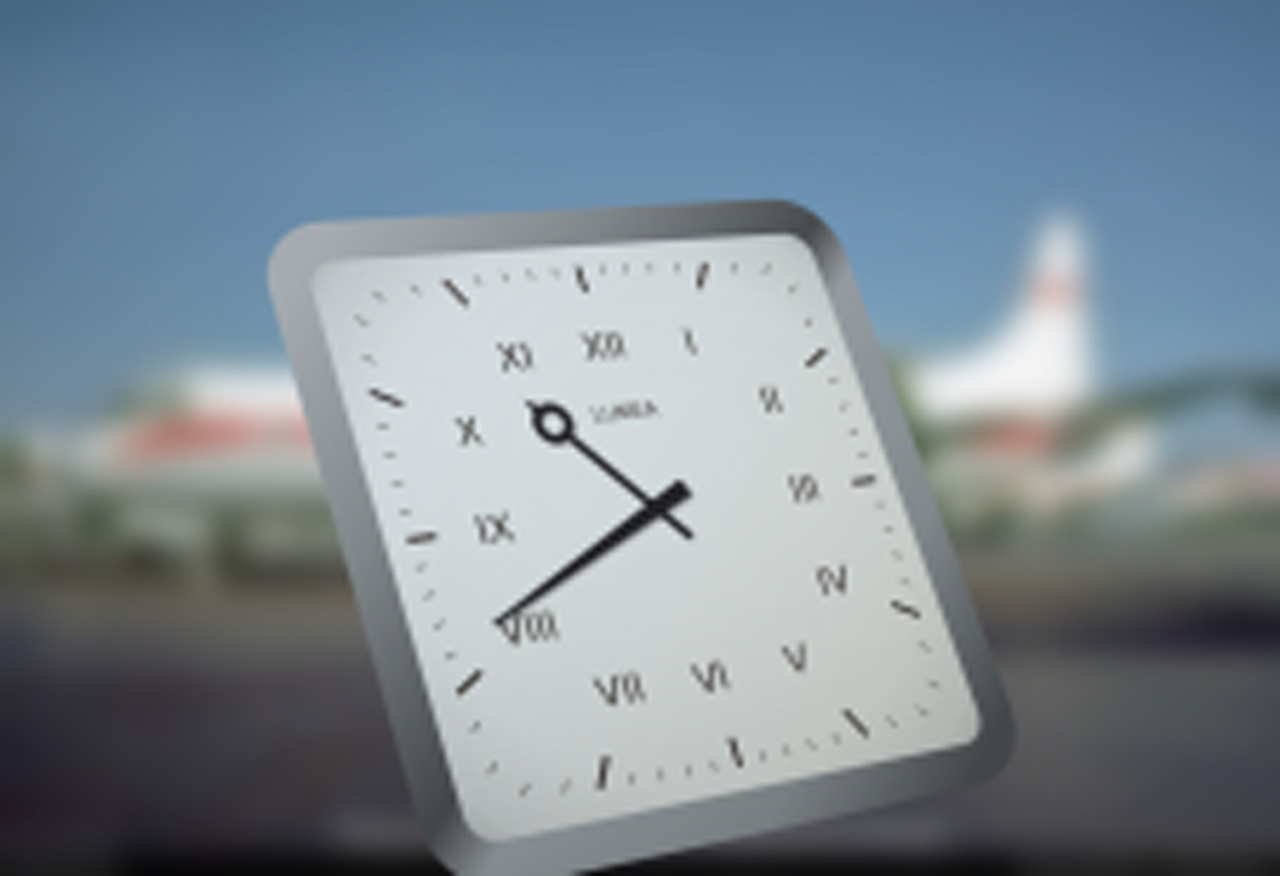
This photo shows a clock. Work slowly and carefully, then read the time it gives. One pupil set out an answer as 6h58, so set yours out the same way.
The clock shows 10h41
